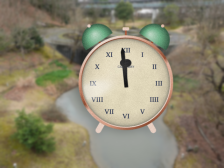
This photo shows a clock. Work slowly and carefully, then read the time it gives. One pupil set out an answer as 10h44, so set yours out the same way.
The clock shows 11h59
